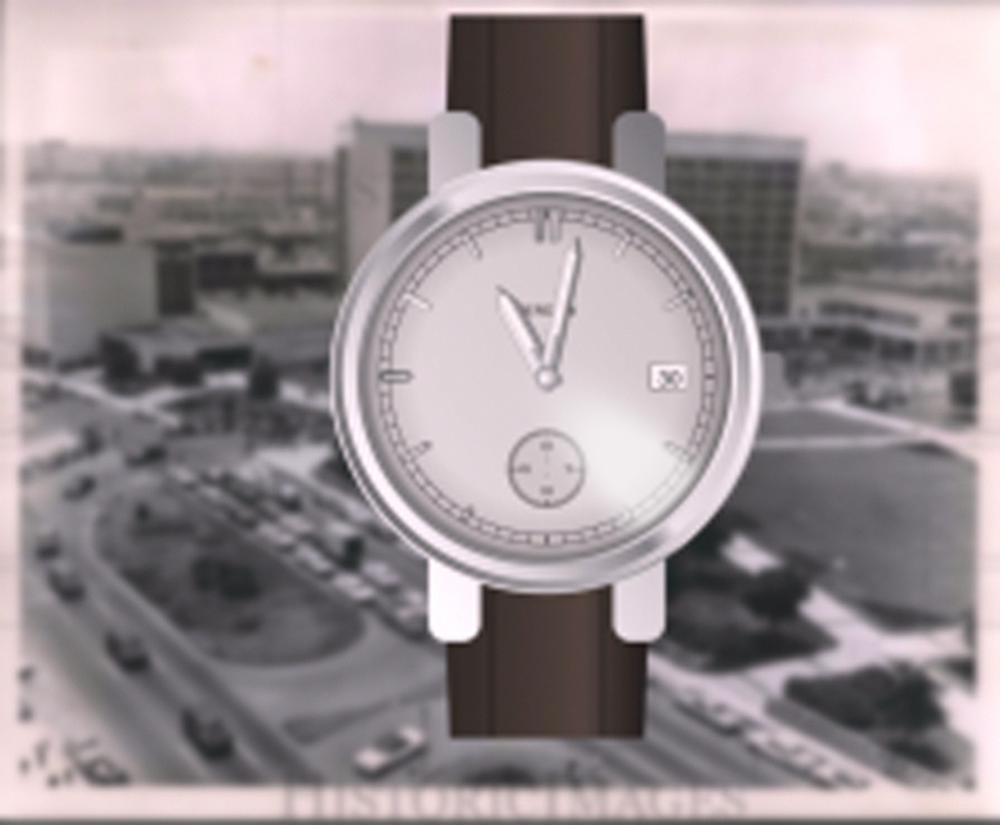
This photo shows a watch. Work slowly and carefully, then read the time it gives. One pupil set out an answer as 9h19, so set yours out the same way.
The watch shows 11h02
